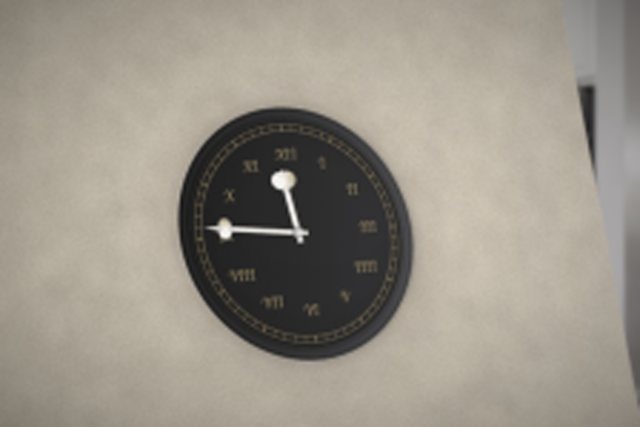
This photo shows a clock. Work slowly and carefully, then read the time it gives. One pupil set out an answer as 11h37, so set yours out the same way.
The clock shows 11h46
